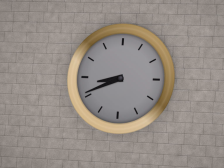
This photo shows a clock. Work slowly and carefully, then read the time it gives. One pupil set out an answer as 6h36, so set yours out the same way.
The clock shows 8h41
